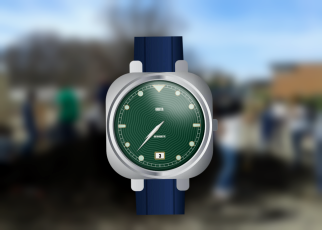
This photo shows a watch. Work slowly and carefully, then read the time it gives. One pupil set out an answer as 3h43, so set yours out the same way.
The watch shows 7h37
